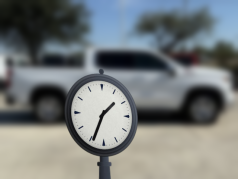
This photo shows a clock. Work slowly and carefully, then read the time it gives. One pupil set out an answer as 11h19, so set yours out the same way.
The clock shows 1h34
